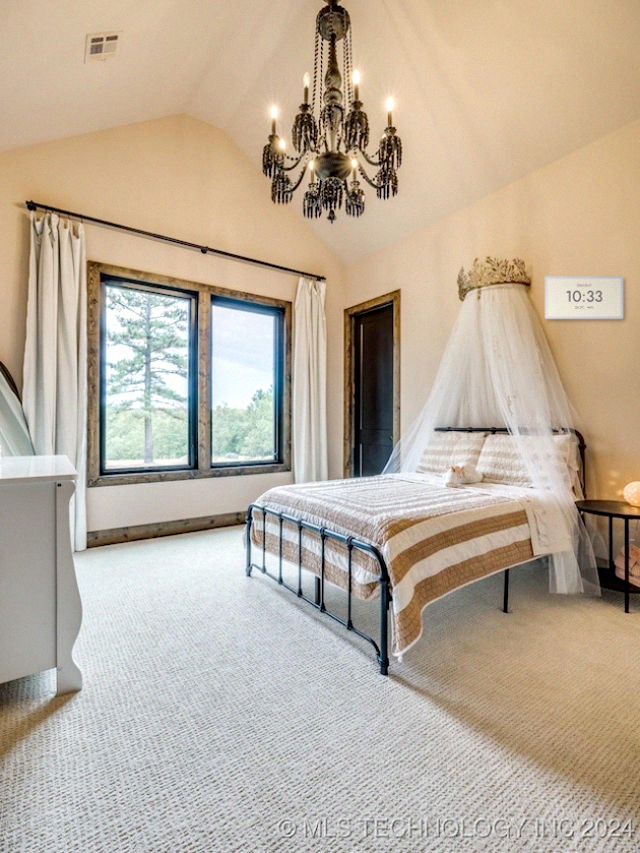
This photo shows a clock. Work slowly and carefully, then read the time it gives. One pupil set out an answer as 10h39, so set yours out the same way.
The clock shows 10h33
